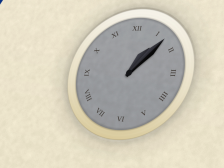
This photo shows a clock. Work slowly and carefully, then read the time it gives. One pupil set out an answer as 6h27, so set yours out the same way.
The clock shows 1h07
